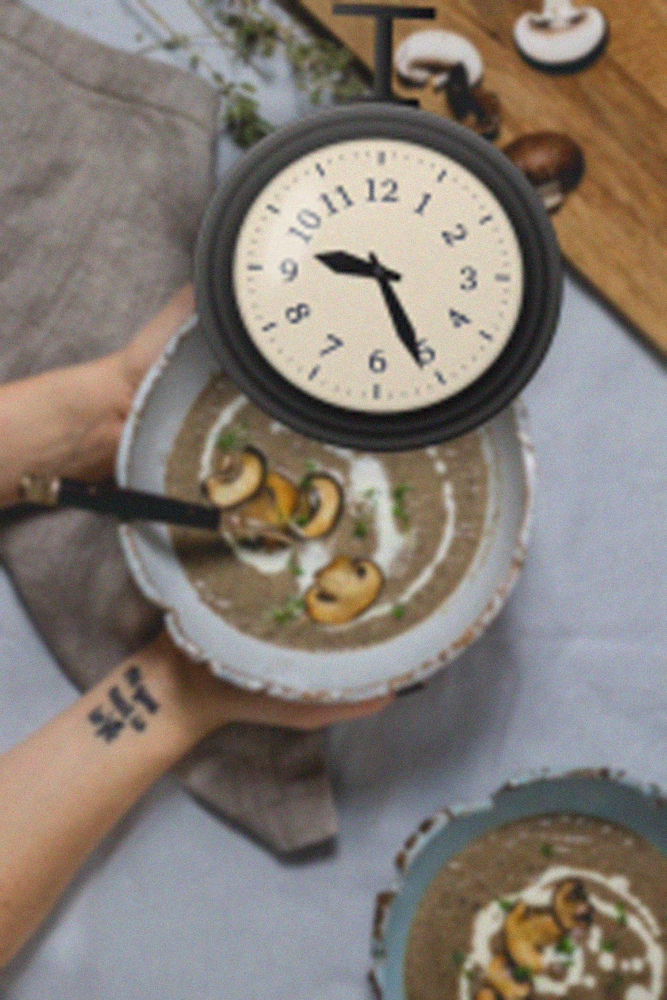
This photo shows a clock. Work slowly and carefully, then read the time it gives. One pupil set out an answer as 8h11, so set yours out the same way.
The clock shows 9h26
